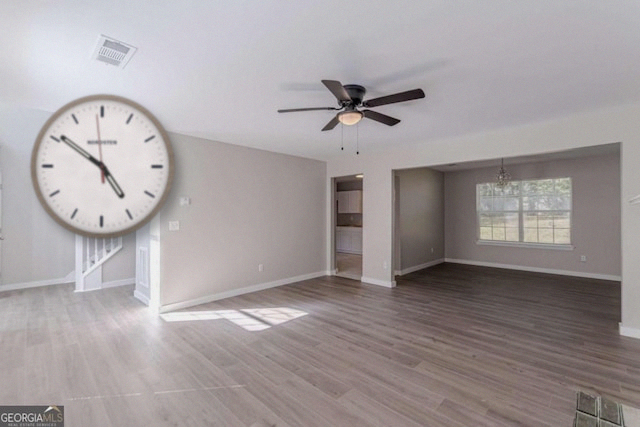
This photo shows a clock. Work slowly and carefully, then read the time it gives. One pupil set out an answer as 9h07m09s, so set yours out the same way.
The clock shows 4h50m59s
